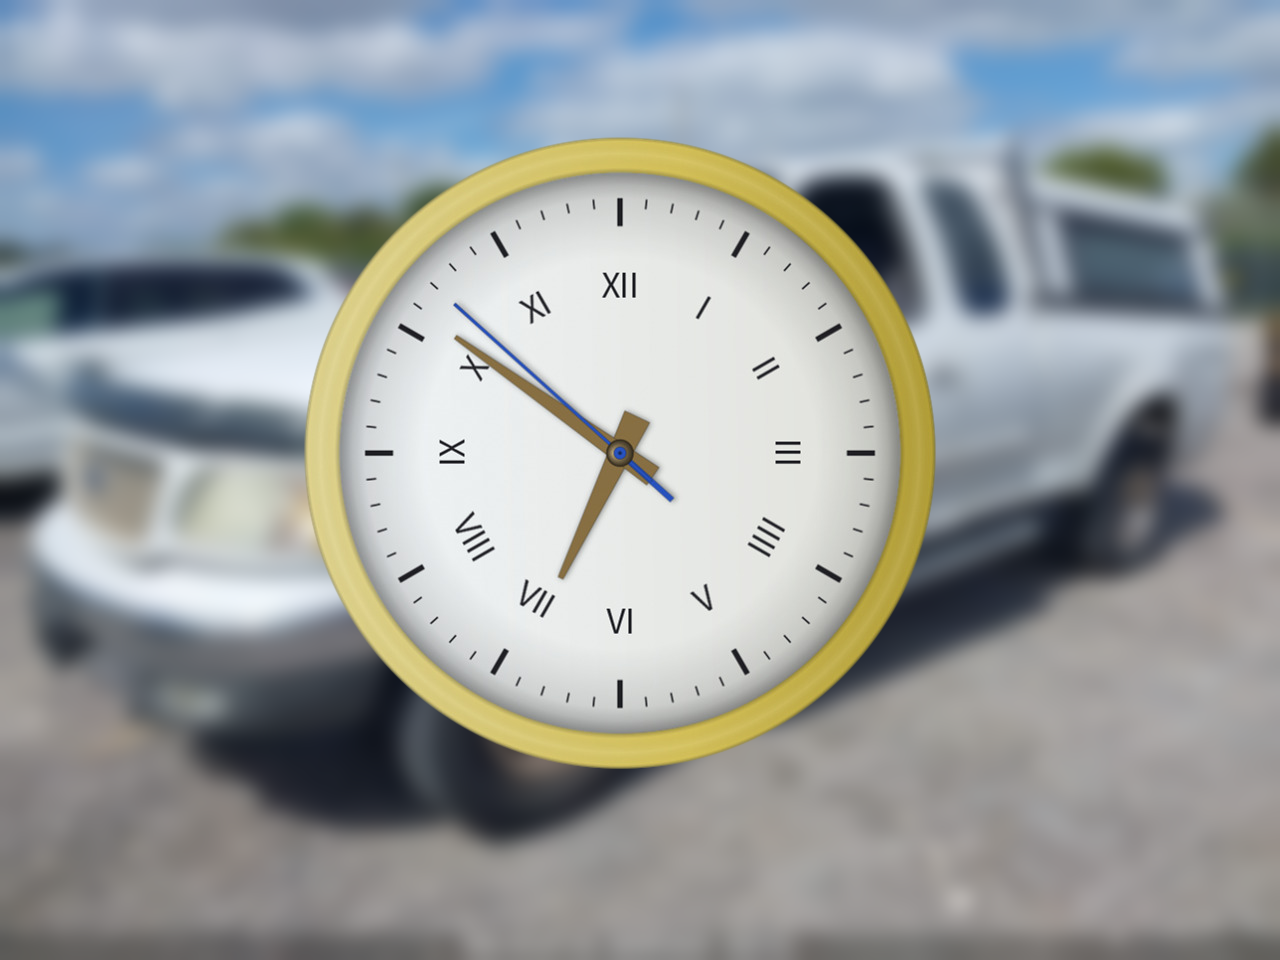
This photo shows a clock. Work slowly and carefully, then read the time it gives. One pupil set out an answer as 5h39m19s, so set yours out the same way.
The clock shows 6h50m52s
